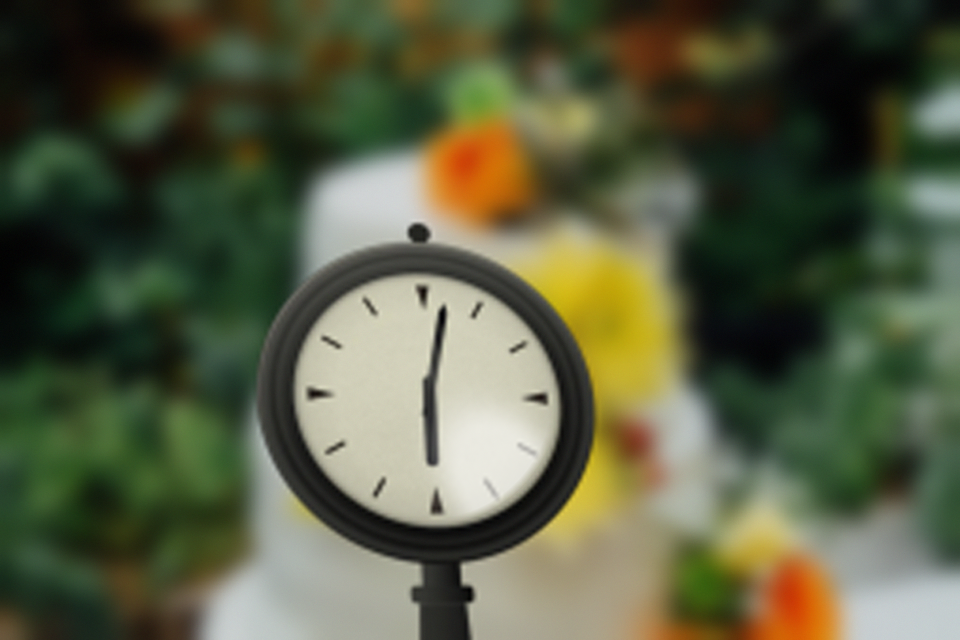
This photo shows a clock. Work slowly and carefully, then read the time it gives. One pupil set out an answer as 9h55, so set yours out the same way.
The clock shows 6h02
